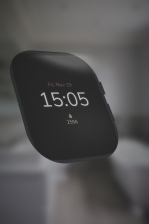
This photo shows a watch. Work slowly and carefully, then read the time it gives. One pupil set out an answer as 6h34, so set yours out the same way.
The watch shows 15h05
